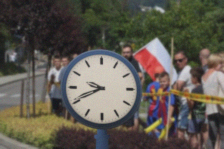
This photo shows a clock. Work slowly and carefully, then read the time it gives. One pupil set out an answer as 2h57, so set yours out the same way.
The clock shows 9h41
